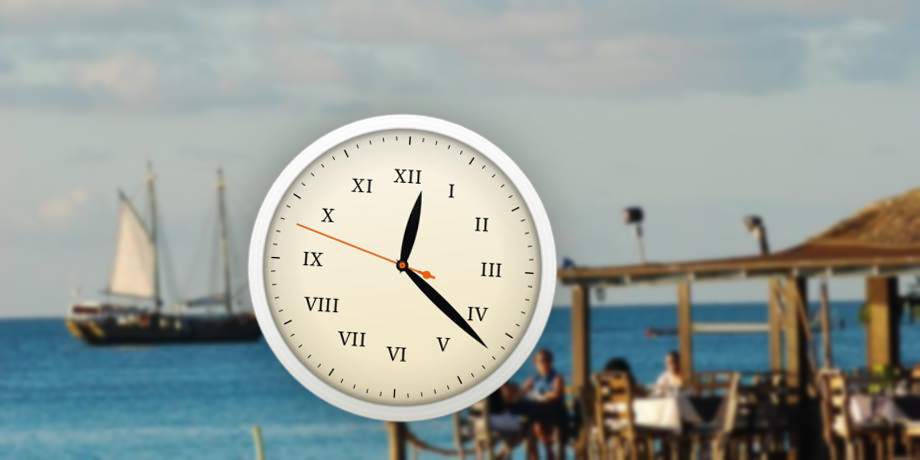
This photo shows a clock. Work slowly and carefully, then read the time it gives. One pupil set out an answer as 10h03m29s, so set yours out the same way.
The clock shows 12h21m48s
